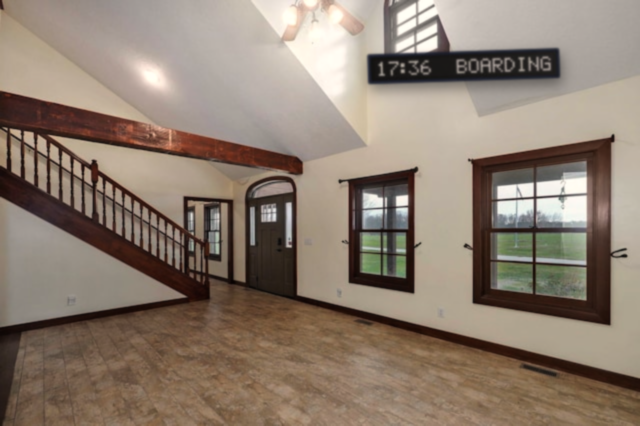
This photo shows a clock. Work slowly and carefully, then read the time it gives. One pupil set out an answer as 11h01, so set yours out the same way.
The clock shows 17h36
